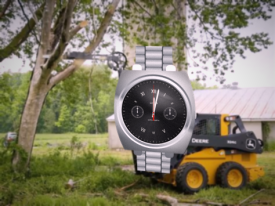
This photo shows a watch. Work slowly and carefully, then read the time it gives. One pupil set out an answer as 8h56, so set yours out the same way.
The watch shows 12h02
